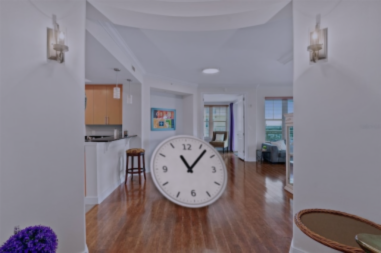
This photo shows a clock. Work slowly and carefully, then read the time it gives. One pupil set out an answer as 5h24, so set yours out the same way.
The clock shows 11h07
